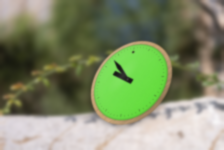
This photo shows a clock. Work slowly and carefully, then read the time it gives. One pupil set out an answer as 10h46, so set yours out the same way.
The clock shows 9h53
